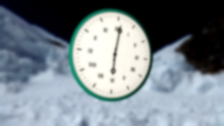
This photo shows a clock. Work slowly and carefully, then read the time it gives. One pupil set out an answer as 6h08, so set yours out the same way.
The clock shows 6h01
